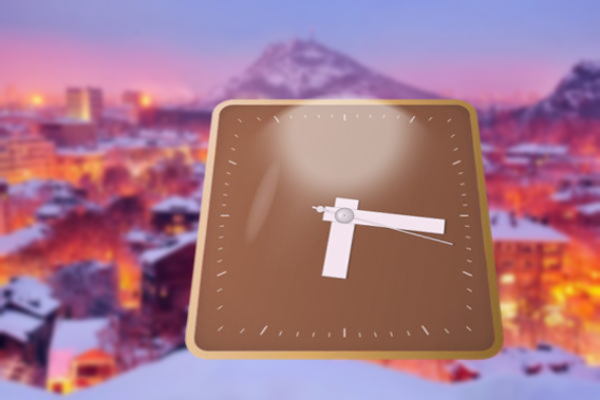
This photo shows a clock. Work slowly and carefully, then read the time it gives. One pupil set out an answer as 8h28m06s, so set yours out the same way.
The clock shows 6h16m18s
